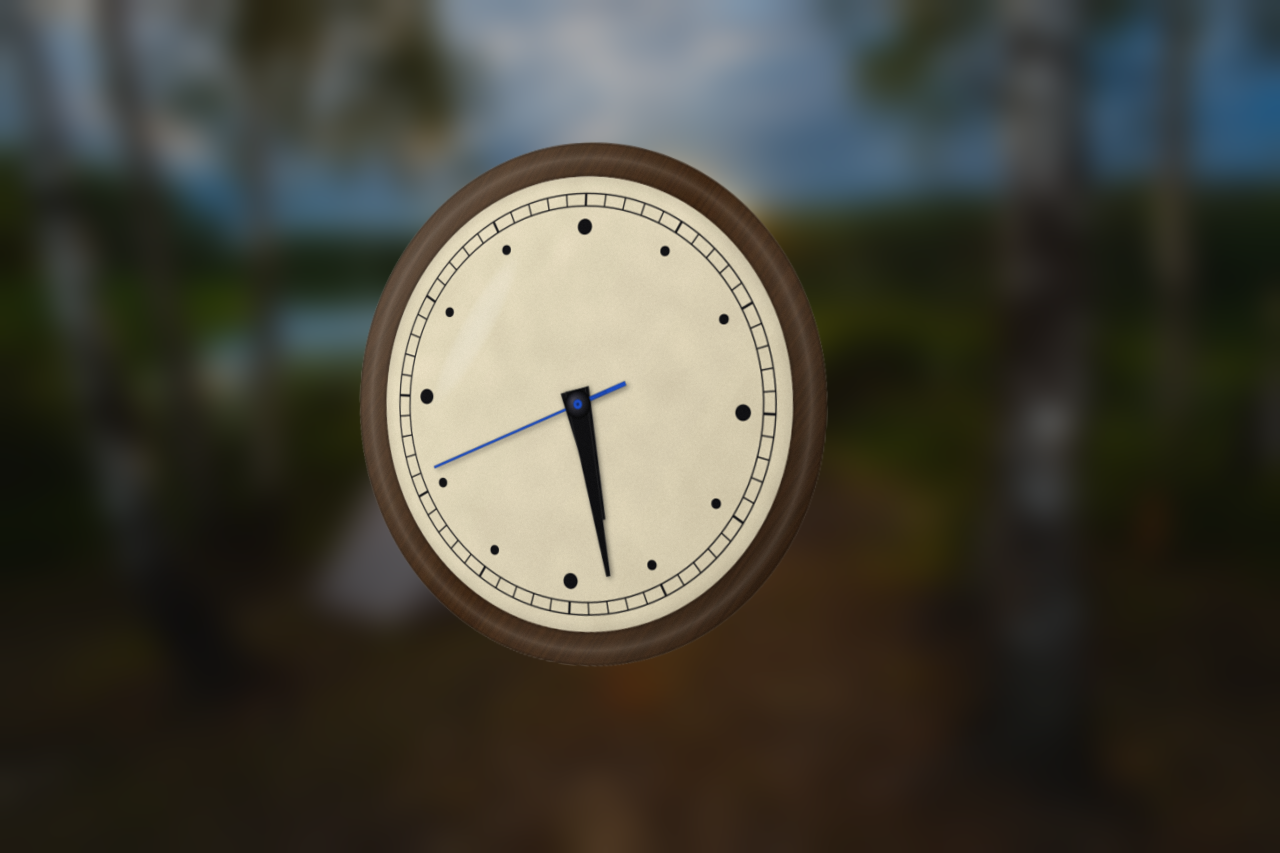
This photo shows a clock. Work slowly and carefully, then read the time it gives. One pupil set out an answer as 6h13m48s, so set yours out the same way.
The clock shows 5h27m41s
